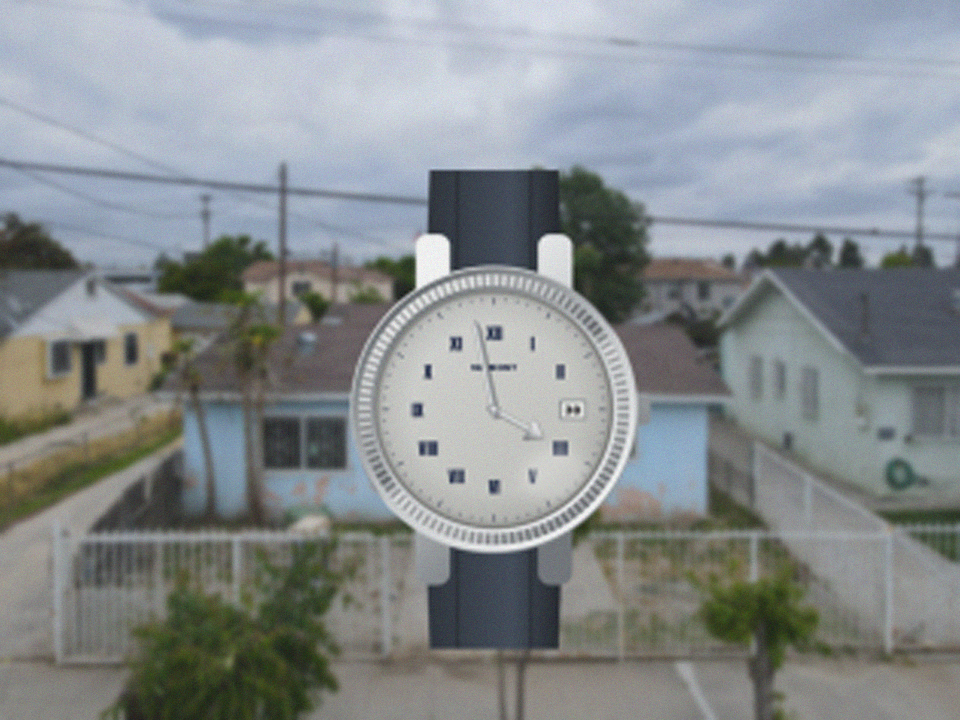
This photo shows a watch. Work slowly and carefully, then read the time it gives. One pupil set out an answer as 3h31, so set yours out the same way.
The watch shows 3h58
